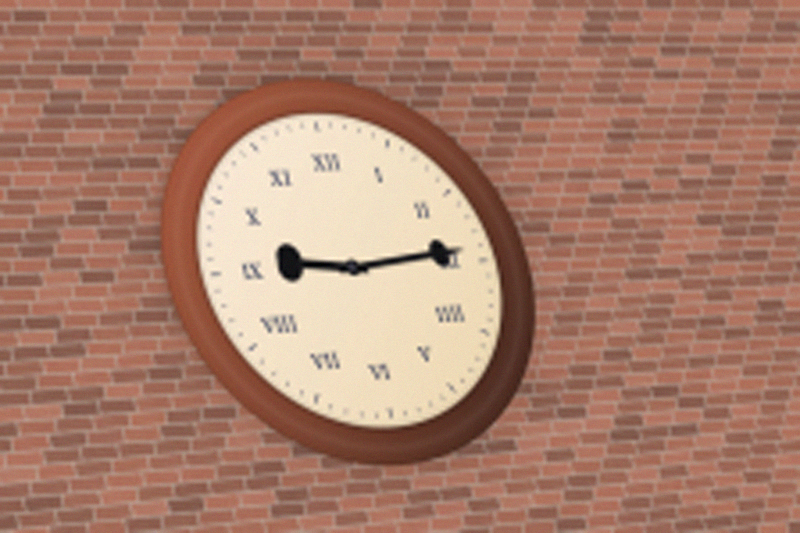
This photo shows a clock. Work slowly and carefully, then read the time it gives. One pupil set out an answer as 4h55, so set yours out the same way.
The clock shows 9h14
